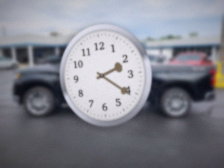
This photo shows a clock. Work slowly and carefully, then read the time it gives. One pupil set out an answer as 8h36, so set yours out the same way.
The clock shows 2h21
